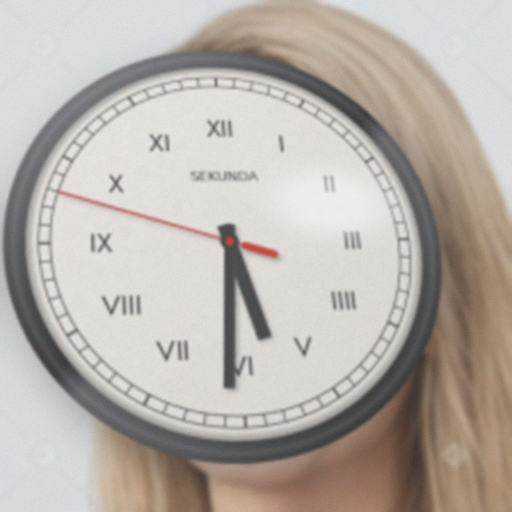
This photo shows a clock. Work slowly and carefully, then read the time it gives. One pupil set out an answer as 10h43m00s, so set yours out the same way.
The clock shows 5h30m48s
